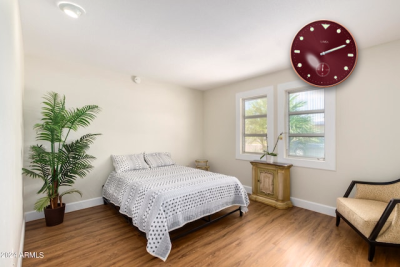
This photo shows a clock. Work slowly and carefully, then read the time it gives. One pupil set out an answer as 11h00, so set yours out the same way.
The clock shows 2h11
